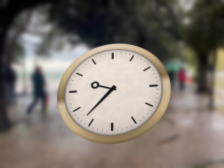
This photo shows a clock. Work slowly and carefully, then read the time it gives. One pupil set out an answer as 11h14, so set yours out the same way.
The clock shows 9h37
